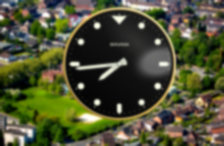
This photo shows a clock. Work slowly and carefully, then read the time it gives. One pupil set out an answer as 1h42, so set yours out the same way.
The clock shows 7h44
